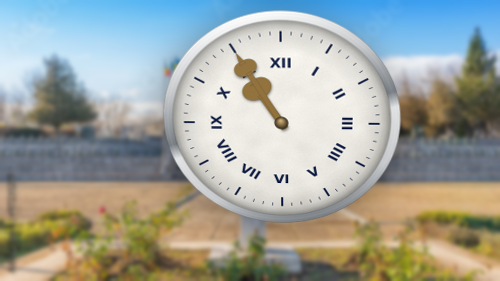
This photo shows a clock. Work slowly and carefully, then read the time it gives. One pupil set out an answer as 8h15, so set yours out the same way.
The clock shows 10h55
